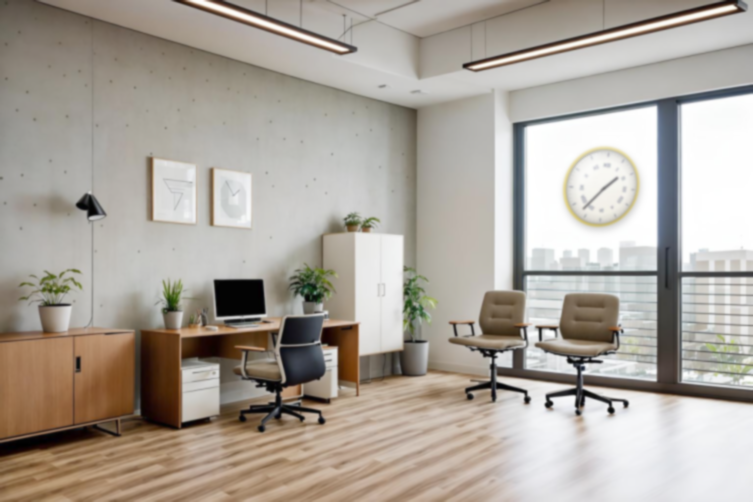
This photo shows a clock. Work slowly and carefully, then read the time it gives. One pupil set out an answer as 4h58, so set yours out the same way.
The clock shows 1h37
